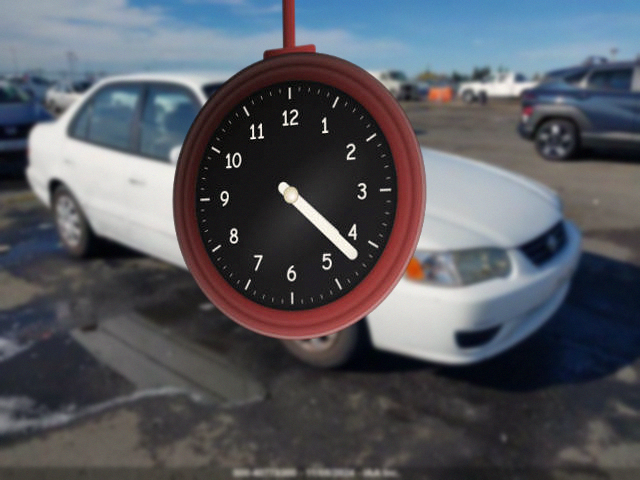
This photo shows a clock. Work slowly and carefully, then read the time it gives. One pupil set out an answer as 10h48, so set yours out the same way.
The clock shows 4h22
